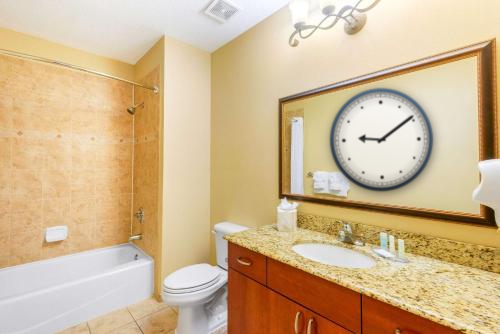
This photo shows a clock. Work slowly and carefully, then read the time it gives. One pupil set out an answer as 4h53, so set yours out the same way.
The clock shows 9h09
